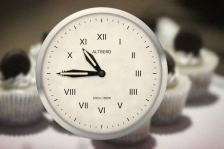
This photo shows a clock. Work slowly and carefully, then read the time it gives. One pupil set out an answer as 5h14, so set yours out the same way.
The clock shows 10h45
